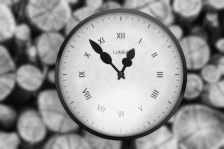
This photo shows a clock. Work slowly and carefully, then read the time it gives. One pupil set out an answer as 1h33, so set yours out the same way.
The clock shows 12h53
